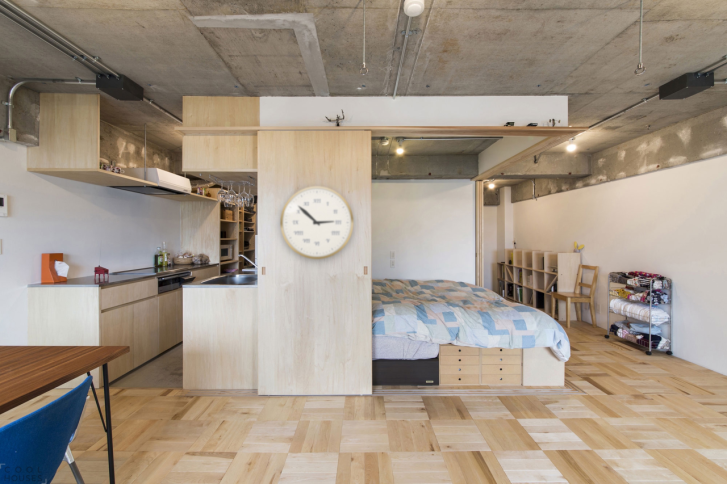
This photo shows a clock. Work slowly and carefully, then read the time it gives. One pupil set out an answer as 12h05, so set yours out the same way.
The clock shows 2h52
